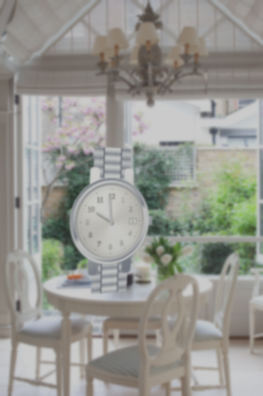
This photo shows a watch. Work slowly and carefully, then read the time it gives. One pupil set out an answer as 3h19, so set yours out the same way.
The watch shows 9h59
